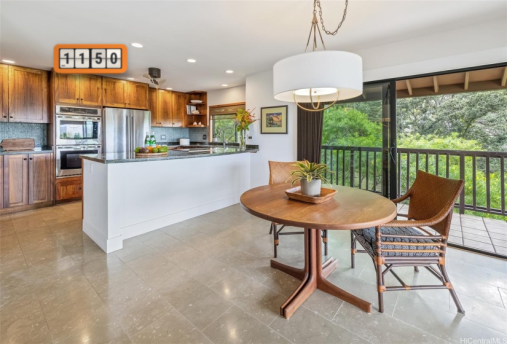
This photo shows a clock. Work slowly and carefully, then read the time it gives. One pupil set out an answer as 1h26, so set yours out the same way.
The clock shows 11h50
